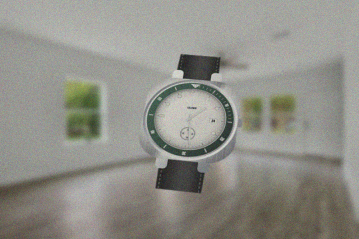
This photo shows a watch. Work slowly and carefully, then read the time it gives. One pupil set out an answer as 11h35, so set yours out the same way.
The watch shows 1h29
